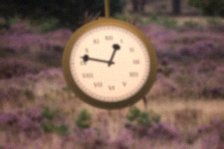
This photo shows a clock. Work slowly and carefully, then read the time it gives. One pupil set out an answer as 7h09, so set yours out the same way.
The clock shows 12h47
